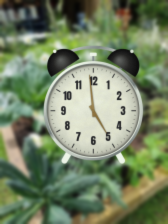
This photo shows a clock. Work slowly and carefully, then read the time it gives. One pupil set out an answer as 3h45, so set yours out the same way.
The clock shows 4h59
